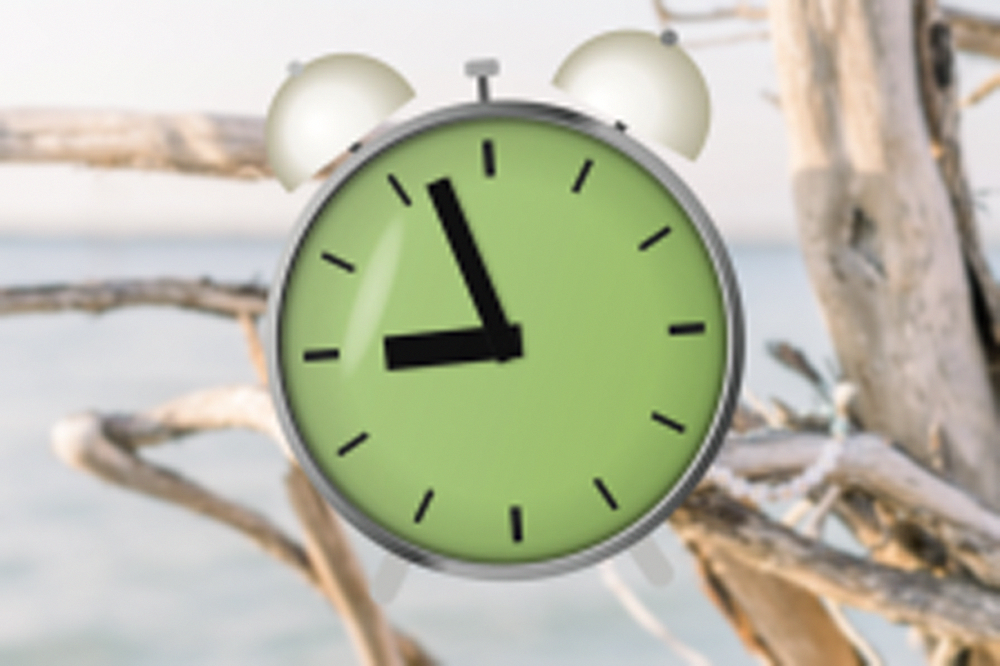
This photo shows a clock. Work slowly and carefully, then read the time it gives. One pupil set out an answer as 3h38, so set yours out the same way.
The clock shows 8h57
